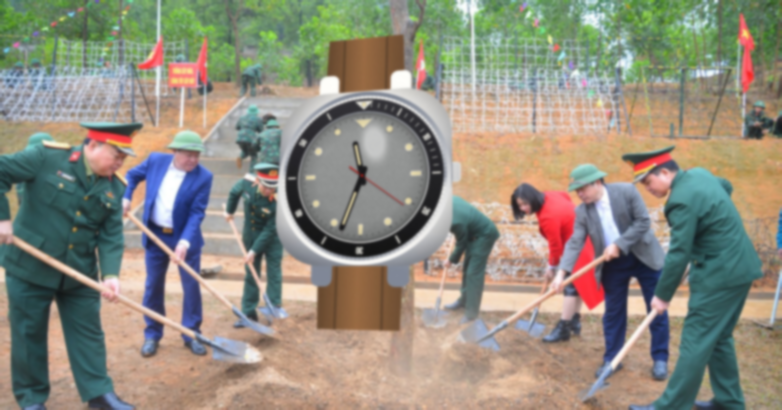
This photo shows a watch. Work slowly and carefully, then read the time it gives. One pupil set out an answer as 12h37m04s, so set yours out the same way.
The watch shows 11h33m21s
